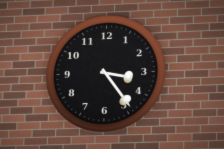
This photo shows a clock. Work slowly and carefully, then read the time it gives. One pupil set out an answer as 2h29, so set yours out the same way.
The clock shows 3h24
